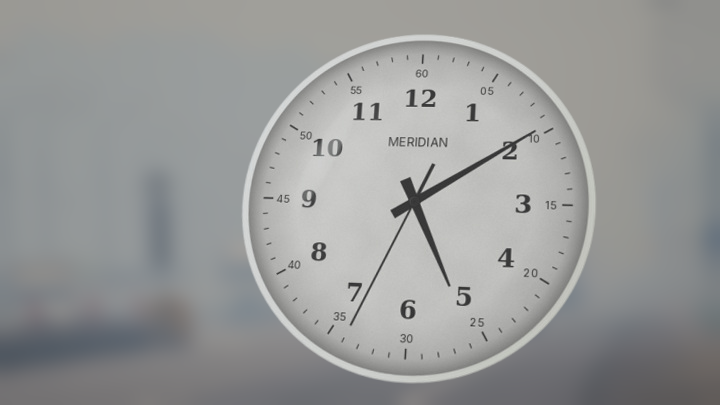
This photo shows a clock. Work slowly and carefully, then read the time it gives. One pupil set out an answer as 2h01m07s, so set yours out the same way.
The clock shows 5h09m34s
